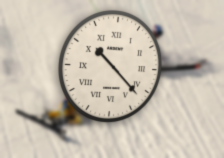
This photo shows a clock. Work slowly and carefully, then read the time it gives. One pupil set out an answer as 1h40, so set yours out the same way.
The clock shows 10h22
